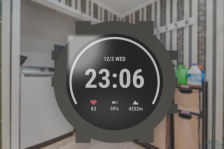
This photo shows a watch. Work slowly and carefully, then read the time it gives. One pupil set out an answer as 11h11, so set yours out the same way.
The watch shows 23h06
